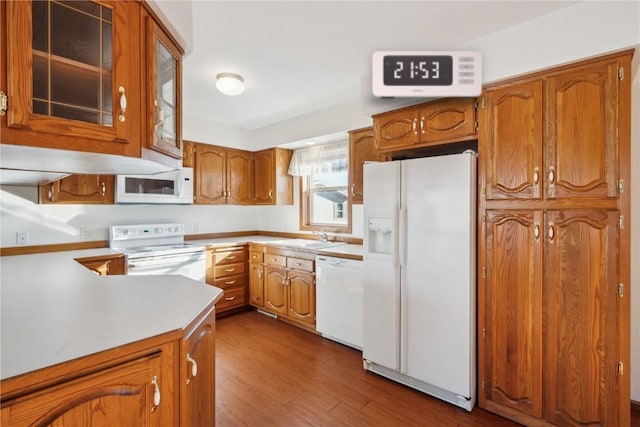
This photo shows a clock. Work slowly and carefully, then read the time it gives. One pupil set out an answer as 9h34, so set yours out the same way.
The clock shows 21h53
